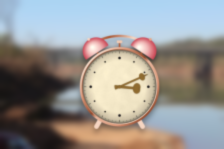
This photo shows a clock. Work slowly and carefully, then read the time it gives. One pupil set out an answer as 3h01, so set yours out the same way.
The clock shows 3h11
